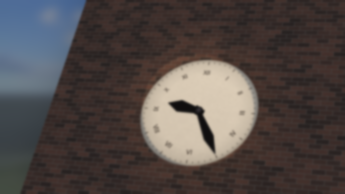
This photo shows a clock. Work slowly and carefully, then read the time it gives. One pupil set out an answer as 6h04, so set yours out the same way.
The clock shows 9h25
